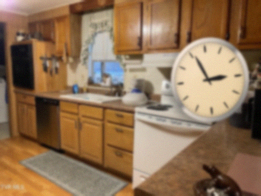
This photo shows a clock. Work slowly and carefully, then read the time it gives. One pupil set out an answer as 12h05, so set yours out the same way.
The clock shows 2h56
